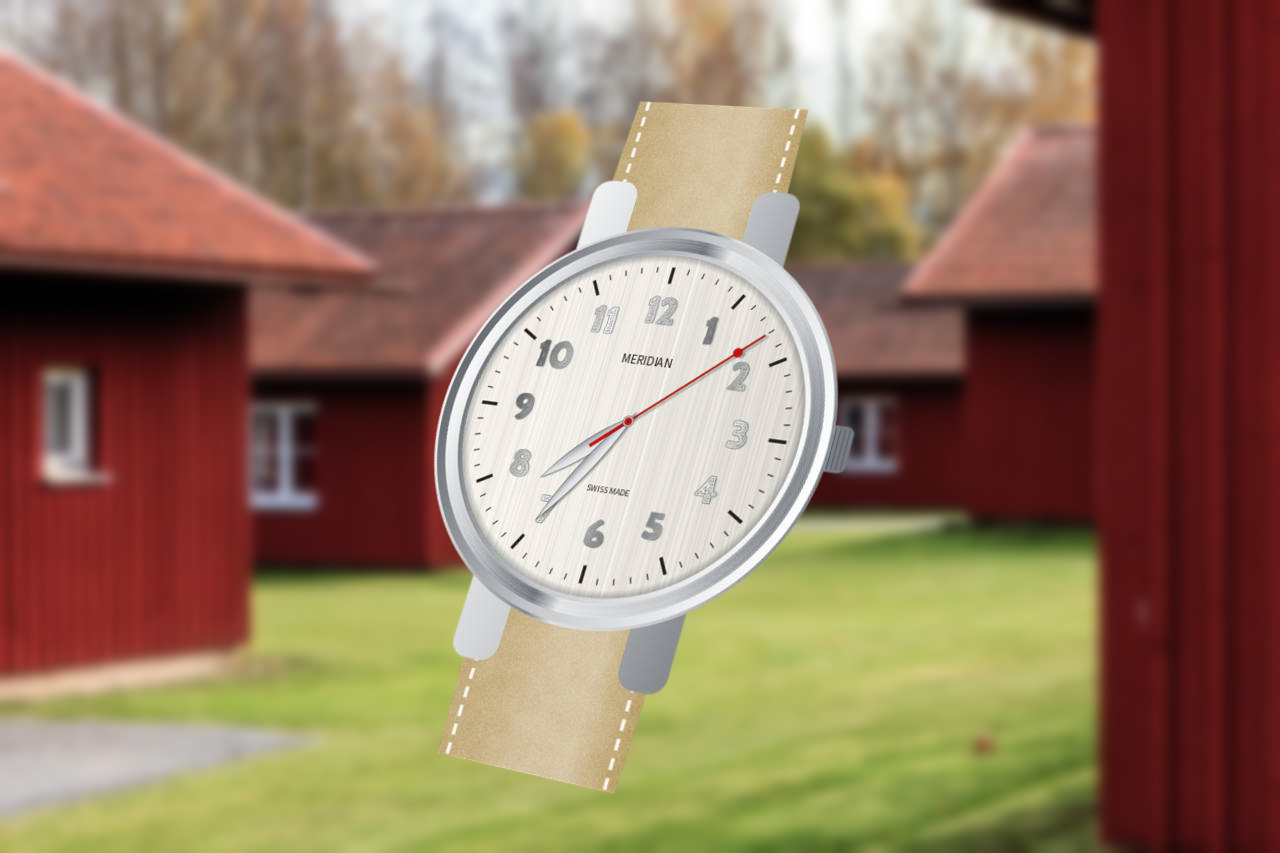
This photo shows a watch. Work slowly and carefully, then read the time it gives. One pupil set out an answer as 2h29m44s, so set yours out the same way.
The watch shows 7h35m08s
